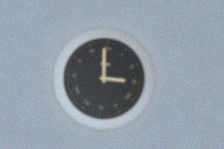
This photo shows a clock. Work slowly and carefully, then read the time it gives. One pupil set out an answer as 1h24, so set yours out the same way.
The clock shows 2h59
